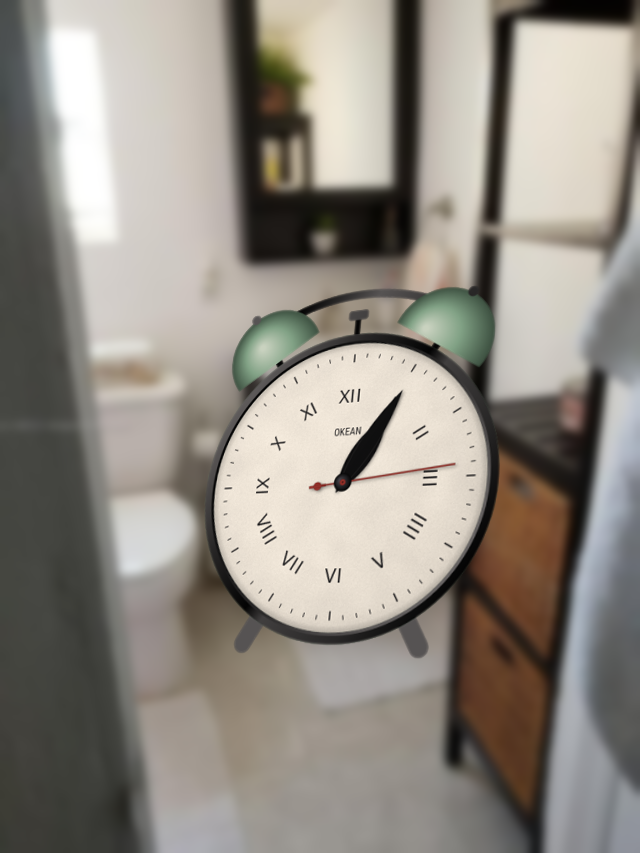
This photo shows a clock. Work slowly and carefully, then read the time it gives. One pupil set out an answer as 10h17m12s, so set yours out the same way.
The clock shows 1h05m14s
